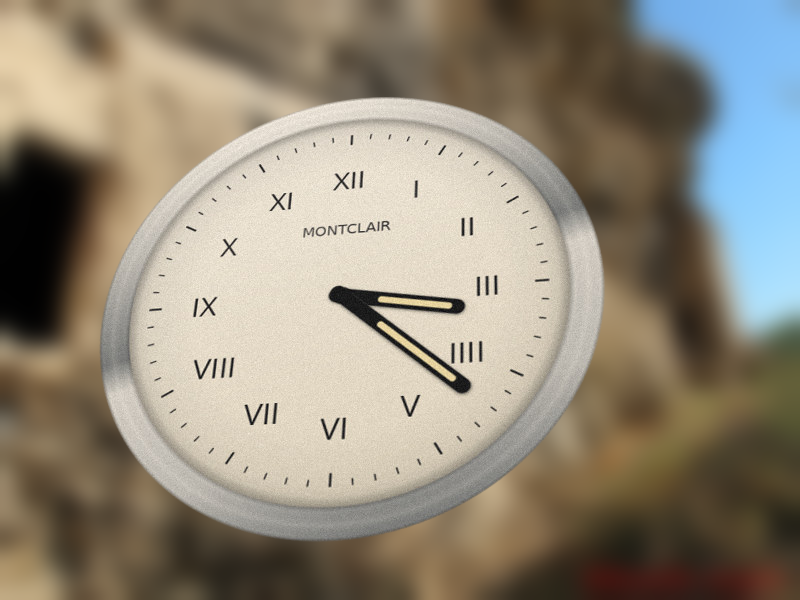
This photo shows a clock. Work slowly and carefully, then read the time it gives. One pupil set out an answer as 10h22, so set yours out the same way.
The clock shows 3h22
